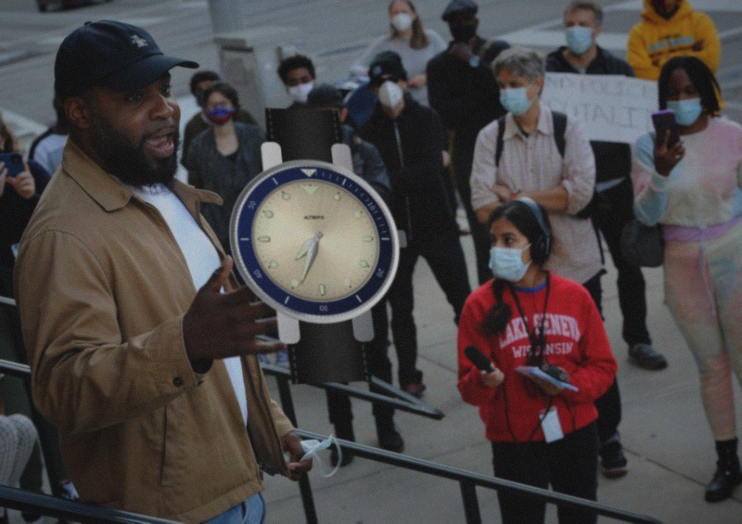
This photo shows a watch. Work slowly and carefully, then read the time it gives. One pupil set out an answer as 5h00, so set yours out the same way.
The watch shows 7h34
